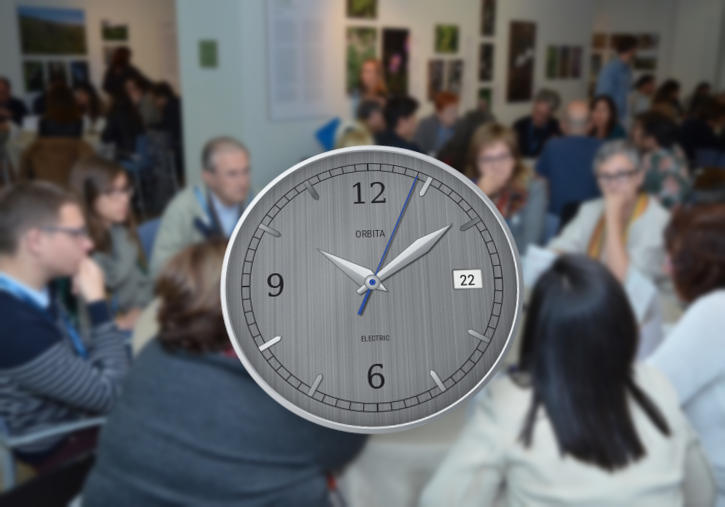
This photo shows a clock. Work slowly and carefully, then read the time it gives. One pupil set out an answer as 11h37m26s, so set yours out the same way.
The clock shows 10h09m04s
